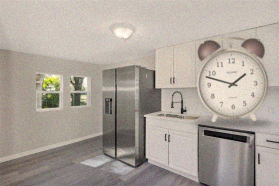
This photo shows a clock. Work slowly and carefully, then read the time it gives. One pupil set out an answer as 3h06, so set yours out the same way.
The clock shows 1h48
